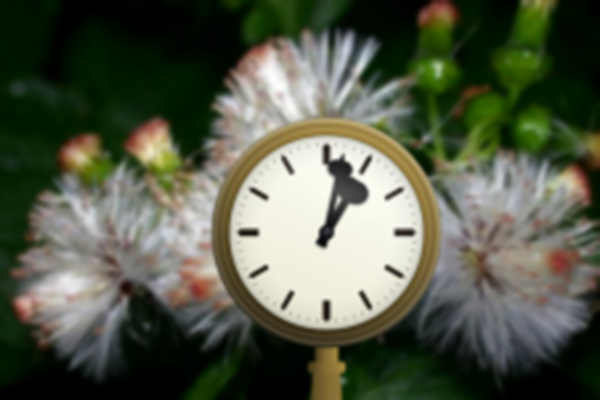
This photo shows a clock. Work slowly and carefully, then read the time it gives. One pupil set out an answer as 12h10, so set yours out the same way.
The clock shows 1h02
